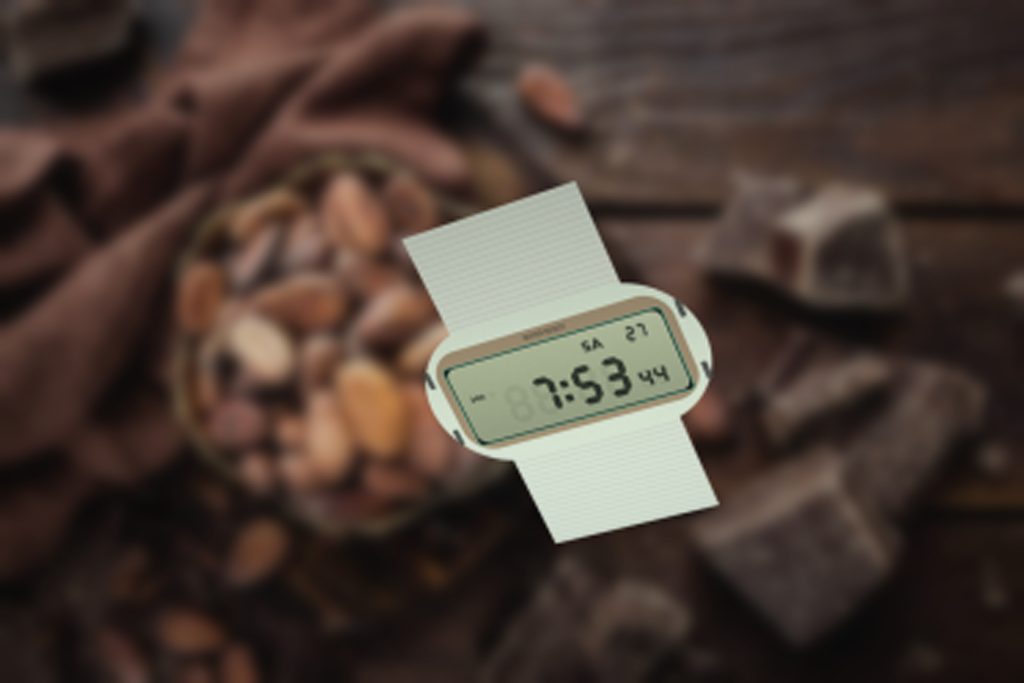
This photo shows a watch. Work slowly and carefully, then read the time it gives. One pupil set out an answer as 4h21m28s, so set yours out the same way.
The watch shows 7h53m44s
